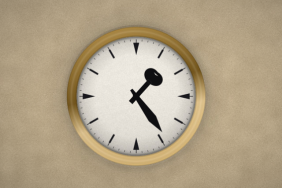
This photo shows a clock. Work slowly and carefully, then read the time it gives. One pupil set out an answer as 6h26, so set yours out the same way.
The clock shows 1h24
